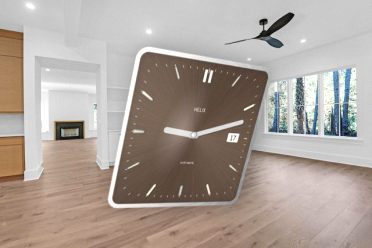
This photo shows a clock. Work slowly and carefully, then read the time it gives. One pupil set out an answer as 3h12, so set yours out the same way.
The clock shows 9h12
